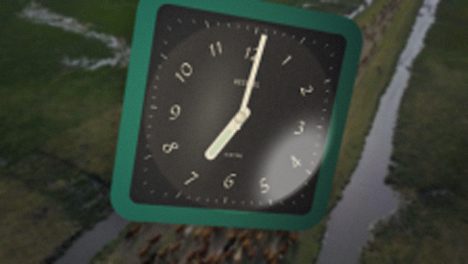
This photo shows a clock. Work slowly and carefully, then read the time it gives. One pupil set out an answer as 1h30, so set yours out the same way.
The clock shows 7h01
